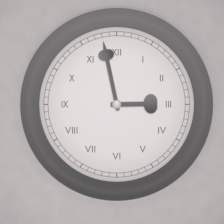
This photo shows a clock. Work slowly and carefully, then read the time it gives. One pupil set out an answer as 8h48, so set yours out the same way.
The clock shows 2h58
